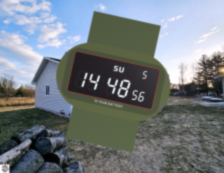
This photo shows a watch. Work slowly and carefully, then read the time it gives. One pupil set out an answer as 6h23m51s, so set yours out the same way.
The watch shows 14h48m56s
